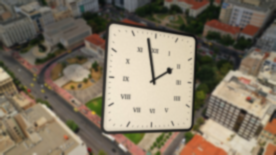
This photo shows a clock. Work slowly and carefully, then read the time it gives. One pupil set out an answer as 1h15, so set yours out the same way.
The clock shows 1h58
